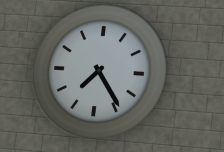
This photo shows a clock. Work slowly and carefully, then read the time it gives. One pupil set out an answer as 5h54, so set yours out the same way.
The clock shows 7h24
